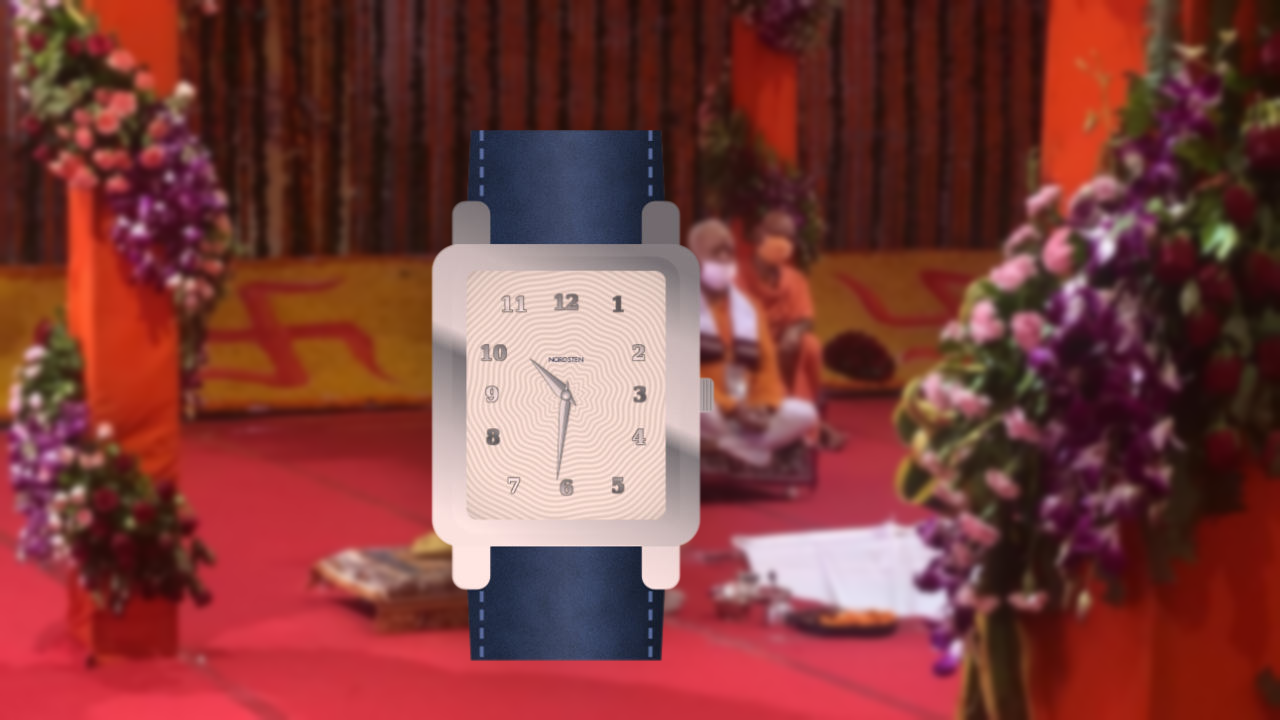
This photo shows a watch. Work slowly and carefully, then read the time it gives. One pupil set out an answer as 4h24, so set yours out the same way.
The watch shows 10h31
